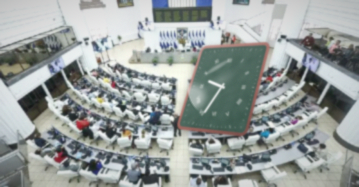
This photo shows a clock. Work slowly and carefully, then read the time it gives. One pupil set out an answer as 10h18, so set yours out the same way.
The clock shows 9h34
